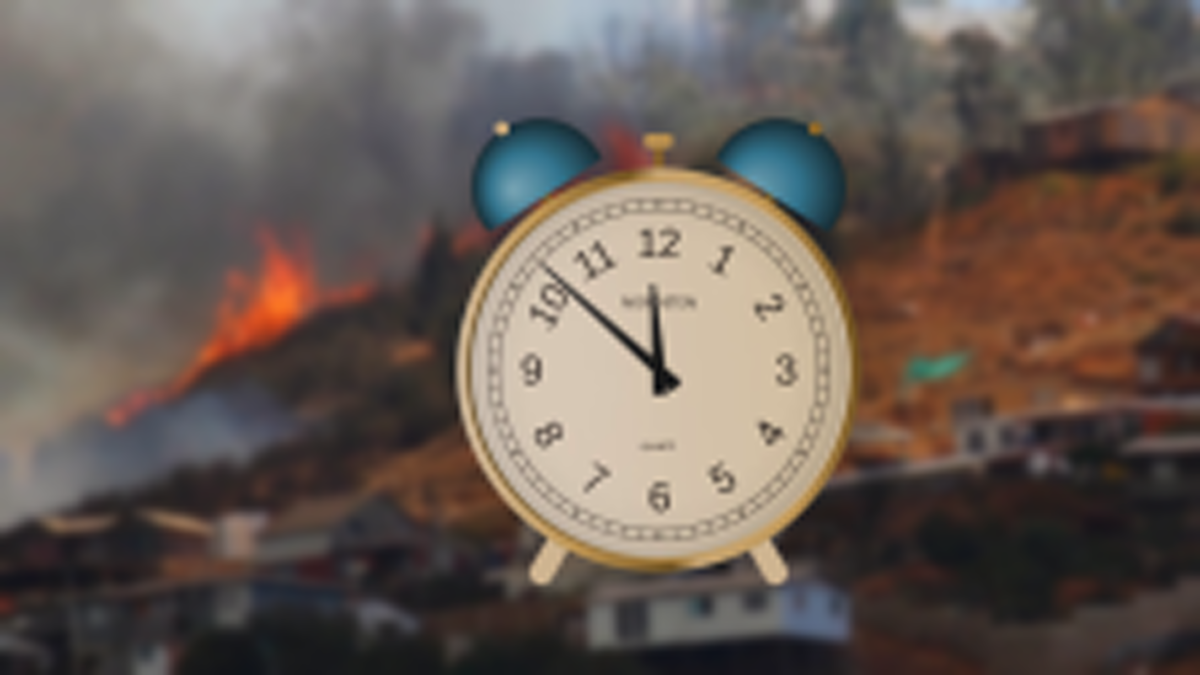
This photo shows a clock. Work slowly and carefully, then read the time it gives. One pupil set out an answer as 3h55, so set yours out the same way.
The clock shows 11h52
